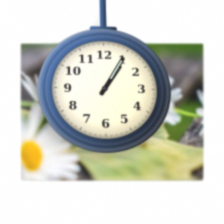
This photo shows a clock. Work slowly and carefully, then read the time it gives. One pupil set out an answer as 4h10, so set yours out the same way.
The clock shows 1h05
